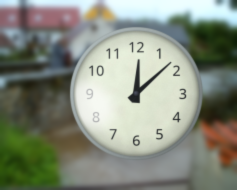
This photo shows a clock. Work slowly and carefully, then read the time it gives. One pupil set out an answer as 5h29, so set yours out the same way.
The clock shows 12h08
